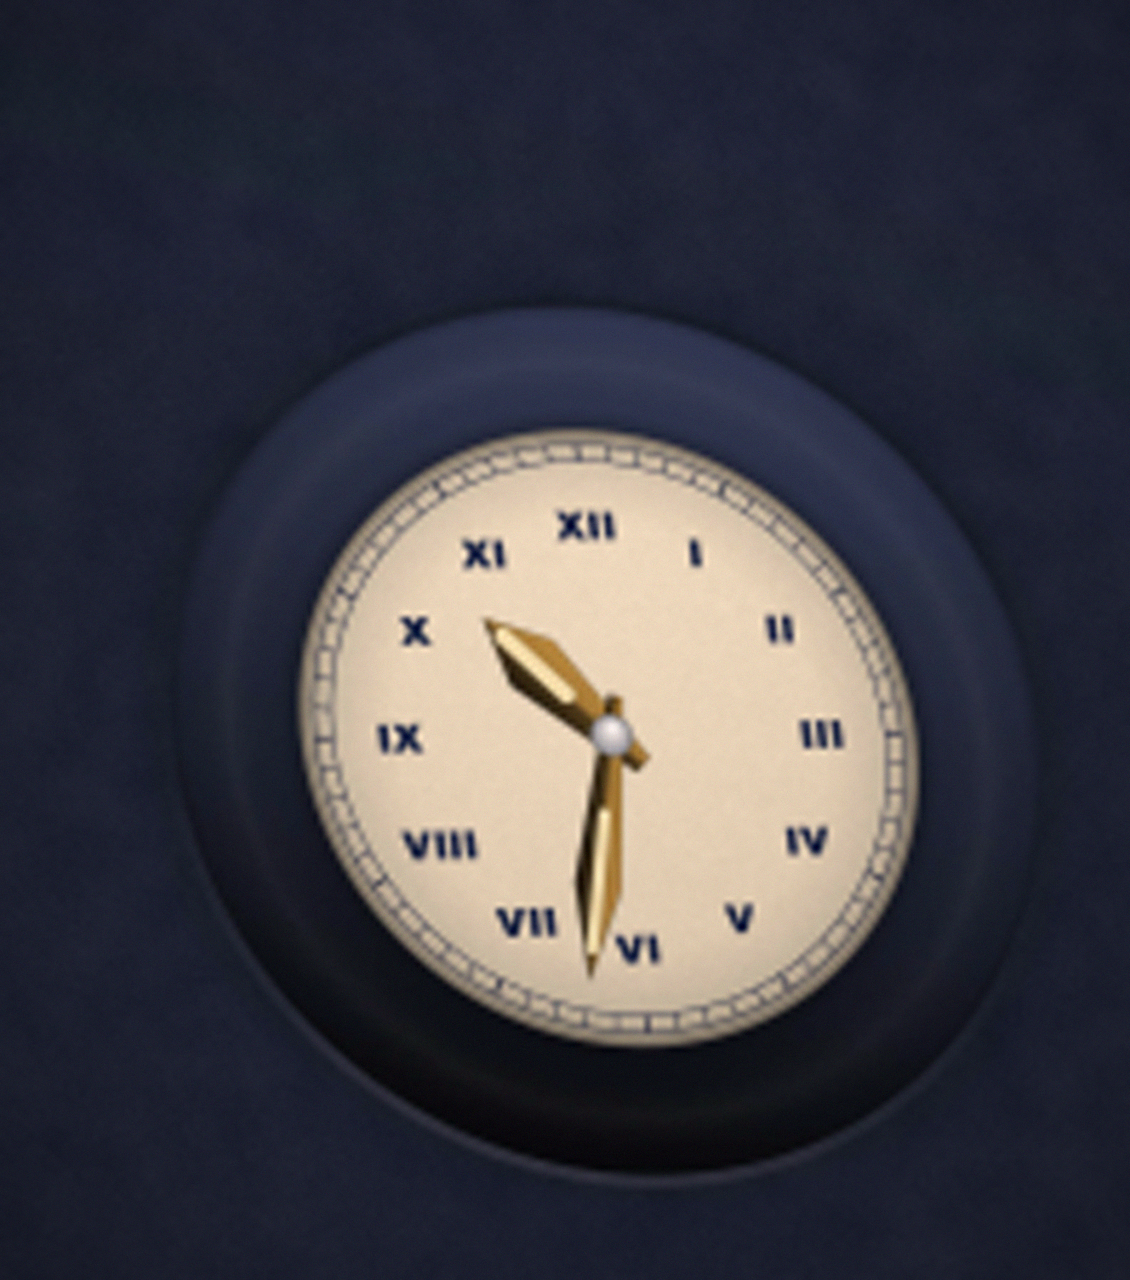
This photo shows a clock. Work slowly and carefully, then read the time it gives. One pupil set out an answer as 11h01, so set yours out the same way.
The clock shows 10h32
